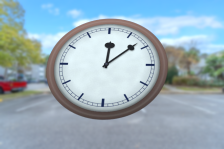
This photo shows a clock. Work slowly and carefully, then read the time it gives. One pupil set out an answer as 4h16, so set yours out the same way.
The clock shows 12h08
